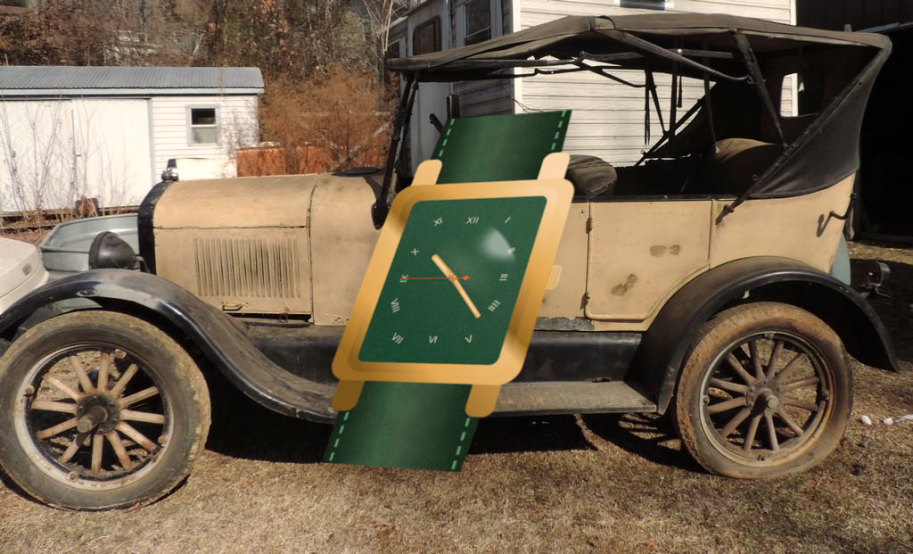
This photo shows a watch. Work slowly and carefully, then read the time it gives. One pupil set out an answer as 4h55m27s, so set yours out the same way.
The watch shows 10h22m45s
